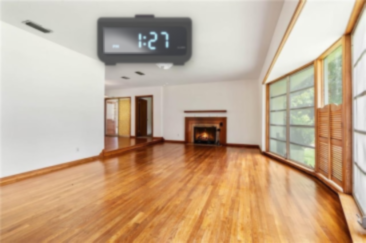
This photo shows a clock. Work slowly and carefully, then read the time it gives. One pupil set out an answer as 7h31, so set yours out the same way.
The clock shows 1h27
